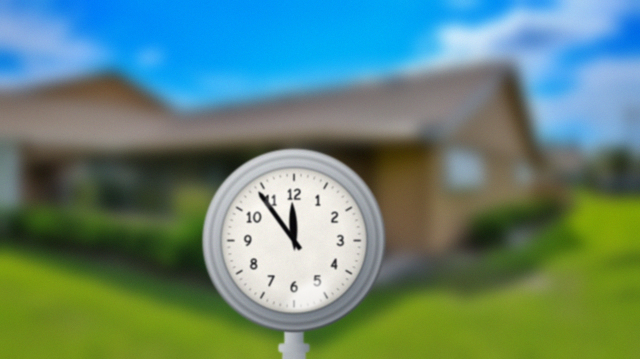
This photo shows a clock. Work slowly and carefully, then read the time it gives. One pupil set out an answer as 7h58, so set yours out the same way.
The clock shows 11h54
